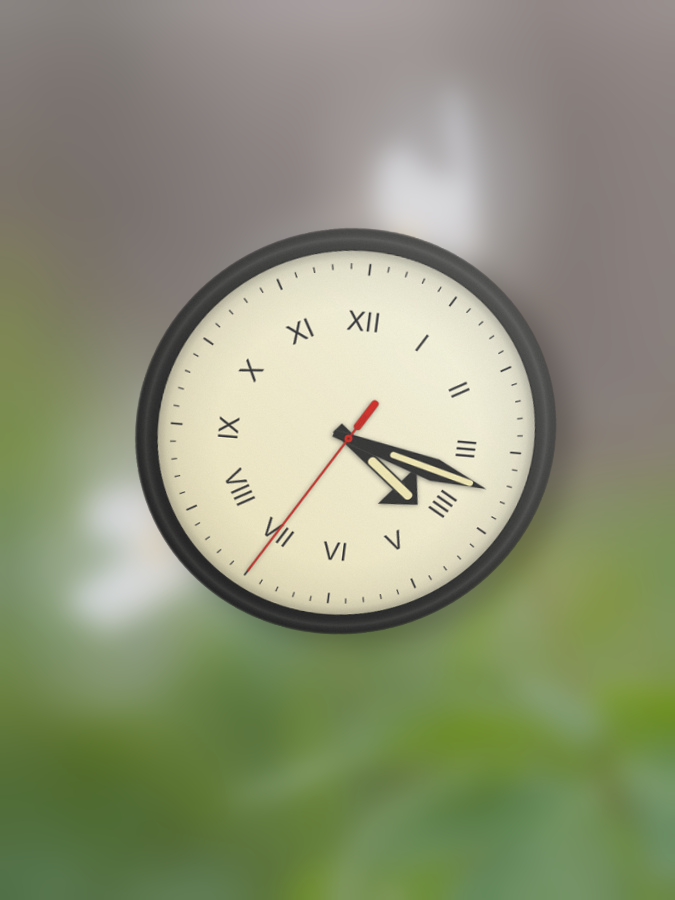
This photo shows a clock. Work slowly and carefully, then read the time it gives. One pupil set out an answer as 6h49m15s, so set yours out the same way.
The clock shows 4h17m35s
